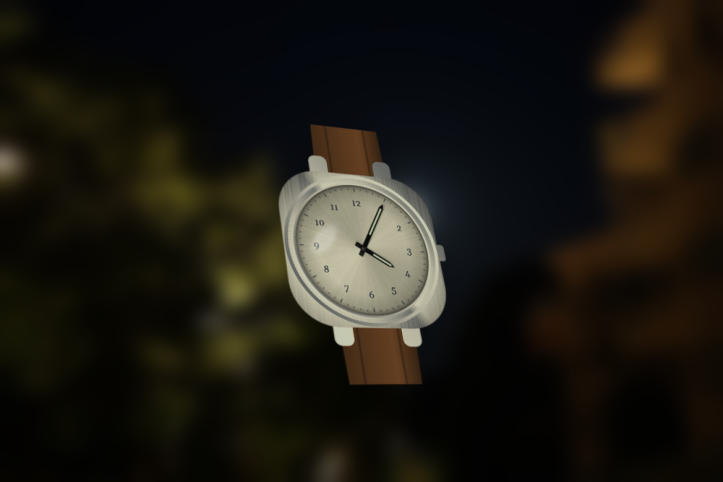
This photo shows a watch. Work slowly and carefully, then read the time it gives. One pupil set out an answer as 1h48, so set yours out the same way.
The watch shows 4h05
